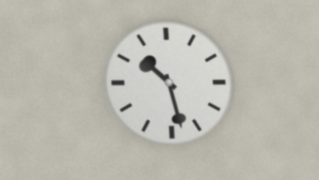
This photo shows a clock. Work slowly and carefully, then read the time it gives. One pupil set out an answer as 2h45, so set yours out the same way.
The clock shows 10h28
